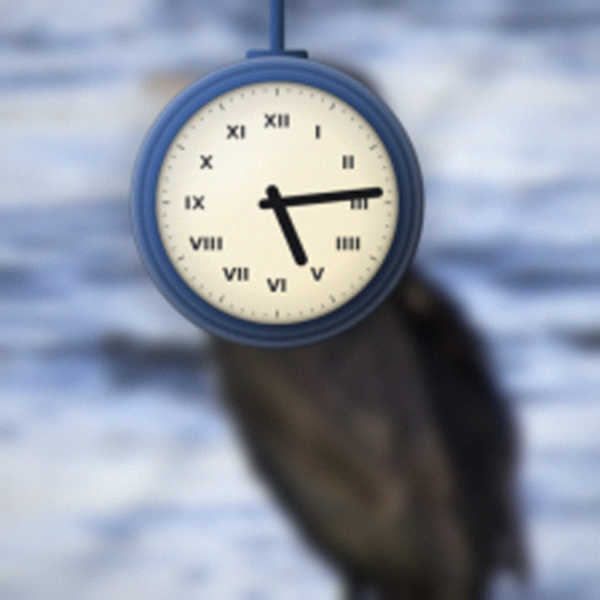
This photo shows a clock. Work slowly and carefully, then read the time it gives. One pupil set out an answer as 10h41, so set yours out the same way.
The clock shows 5h14
